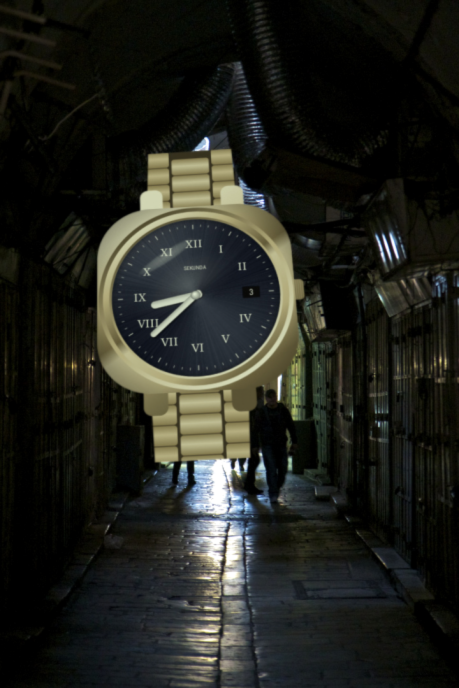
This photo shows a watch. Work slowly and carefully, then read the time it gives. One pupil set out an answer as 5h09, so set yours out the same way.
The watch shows 8h38
